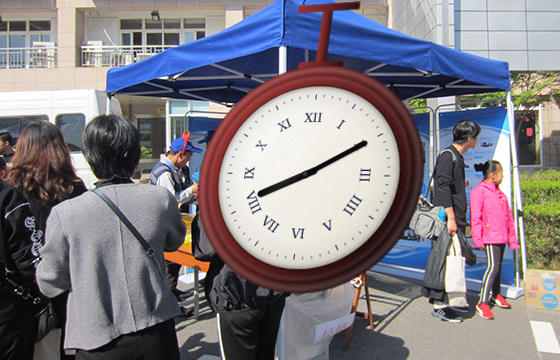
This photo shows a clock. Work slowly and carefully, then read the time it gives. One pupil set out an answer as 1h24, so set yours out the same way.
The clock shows 8h10
